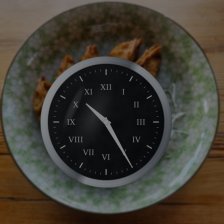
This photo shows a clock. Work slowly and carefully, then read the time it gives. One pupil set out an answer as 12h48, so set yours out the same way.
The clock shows 10h25
